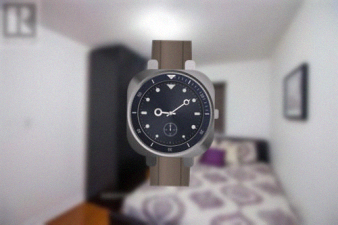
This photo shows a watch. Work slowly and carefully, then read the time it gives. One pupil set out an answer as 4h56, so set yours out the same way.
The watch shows 9h09
